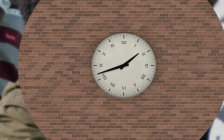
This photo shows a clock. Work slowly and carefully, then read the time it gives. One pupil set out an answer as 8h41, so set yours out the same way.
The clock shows 1h42
